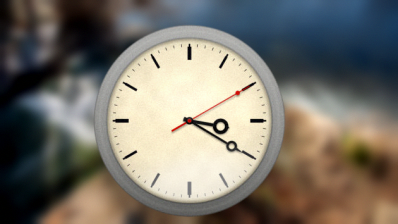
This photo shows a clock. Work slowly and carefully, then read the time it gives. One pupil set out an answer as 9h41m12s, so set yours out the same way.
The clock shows 3h20m10s
